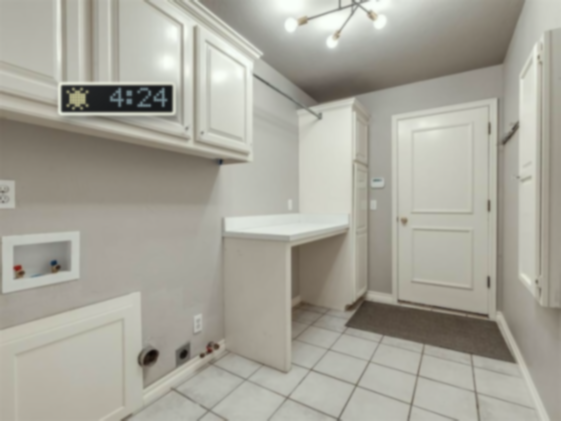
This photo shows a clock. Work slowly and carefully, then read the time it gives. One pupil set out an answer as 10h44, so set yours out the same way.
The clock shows 4h24
